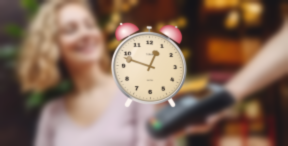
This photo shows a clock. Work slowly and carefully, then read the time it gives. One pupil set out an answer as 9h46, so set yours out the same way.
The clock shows 12h48
